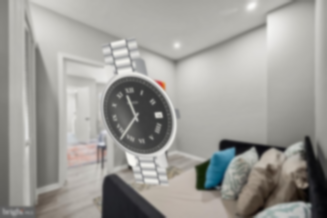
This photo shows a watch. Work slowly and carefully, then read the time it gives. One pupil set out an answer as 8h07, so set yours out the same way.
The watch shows 11h38
